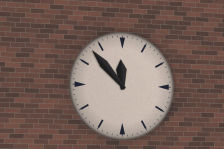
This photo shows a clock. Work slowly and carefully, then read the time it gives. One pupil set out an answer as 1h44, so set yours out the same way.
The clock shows 11h53
